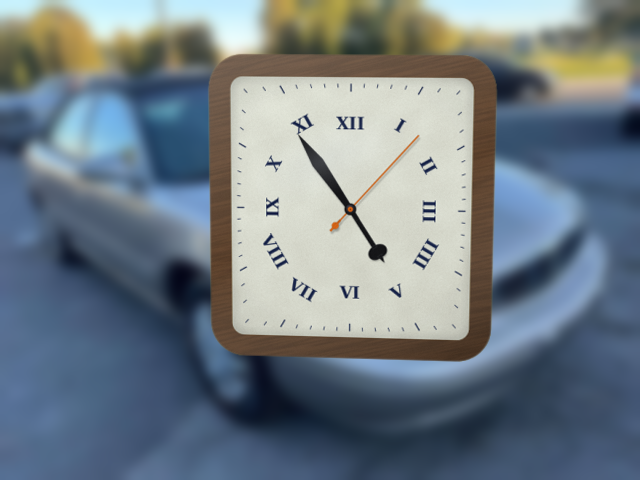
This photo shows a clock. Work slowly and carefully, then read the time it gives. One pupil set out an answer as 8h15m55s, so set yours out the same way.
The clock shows 4h54m07s
